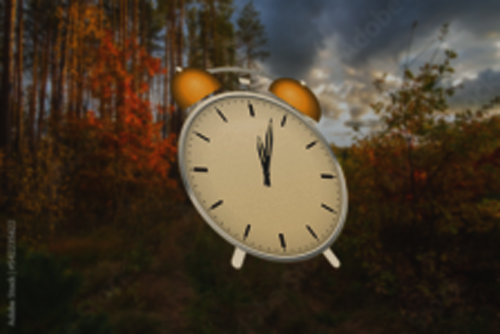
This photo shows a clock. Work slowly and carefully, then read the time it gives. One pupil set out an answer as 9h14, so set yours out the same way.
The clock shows 12h03
